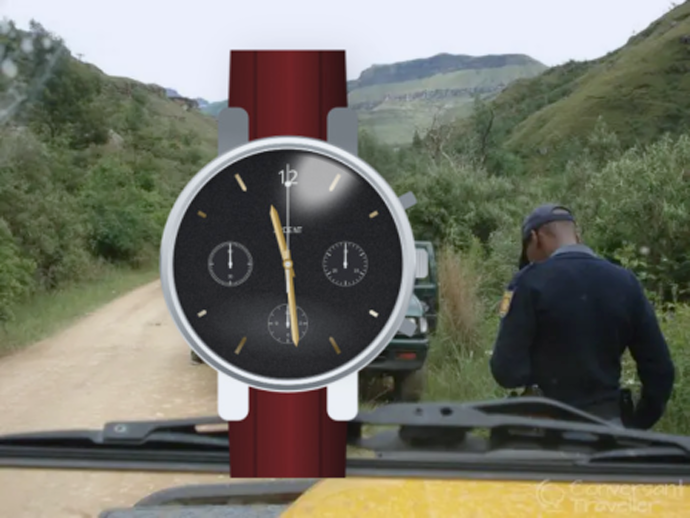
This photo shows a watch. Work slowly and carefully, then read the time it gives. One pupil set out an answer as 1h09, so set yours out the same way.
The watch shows 11h29
